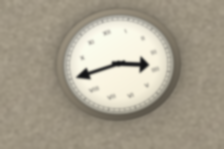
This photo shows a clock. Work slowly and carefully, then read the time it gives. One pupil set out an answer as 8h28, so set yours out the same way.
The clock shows 3h45
